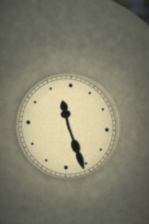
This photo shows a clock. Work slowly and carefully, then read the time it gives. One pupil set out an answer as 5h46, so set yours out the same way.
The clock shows 11h26
